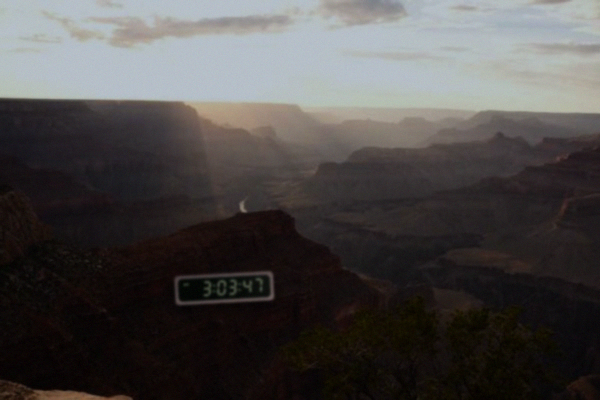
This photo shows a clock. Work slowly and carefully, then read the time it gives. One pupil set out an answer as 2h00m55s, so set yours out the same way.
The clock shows 3h03m47s
